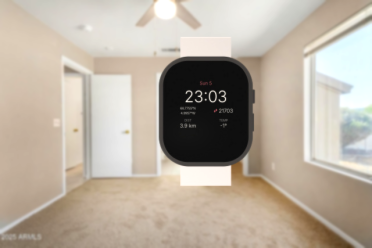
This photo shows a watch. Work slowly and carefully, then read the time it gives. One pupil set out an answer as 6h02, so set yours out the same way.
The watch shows 23h03
